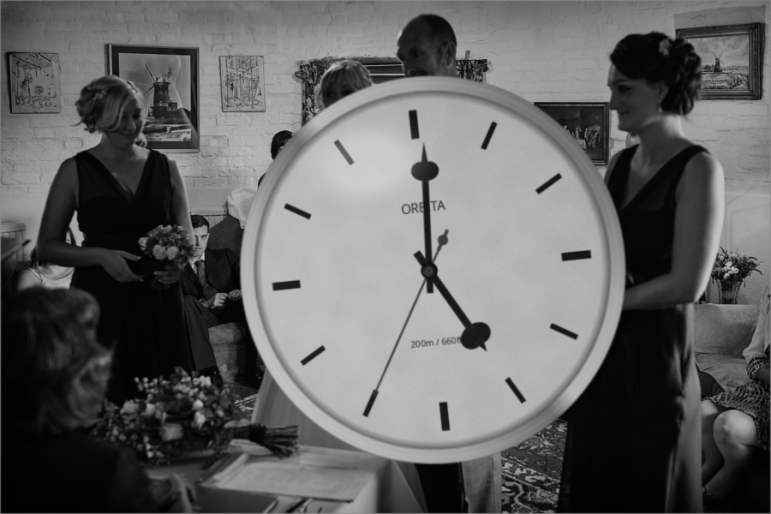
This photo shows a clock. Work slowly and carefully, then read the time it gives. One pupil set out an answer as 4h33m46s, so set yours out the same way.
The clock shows 5h00m35s
